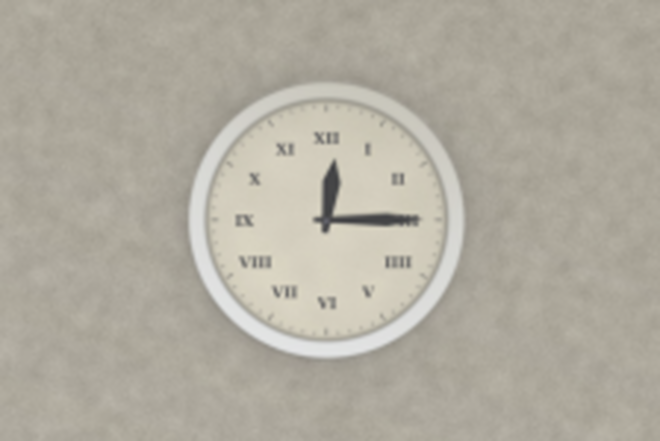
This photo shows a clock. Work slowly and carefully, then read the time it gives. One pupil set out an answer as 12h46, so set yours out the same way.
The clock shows 12h15
